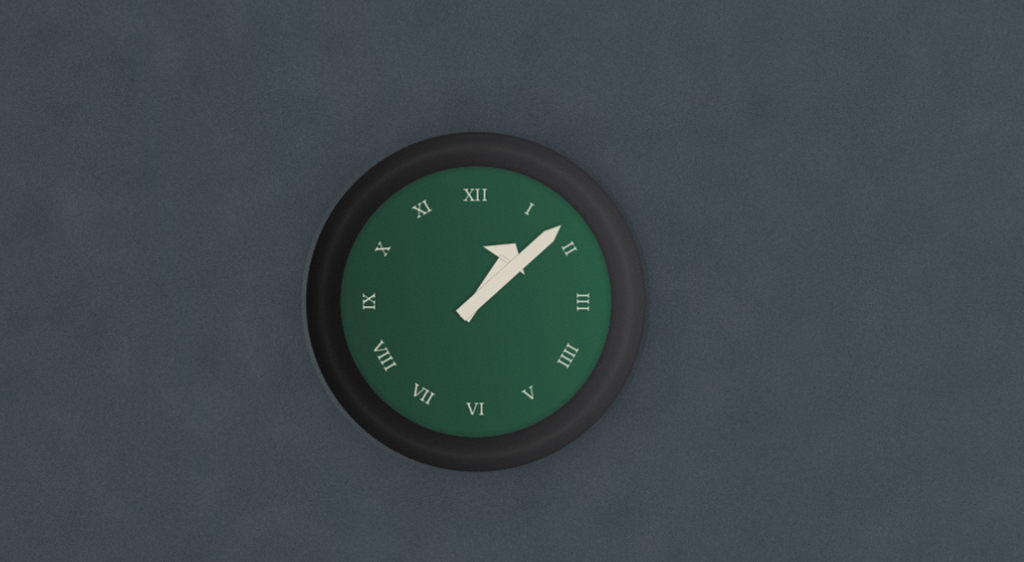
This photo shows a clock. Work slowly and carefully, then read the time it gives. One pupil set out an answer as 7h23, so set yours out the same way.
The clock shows 1h08
